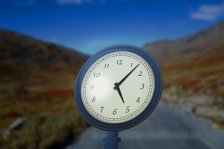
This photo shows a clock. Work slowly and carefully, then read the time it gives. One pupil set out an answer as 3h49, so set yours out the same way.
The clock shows 5h07
